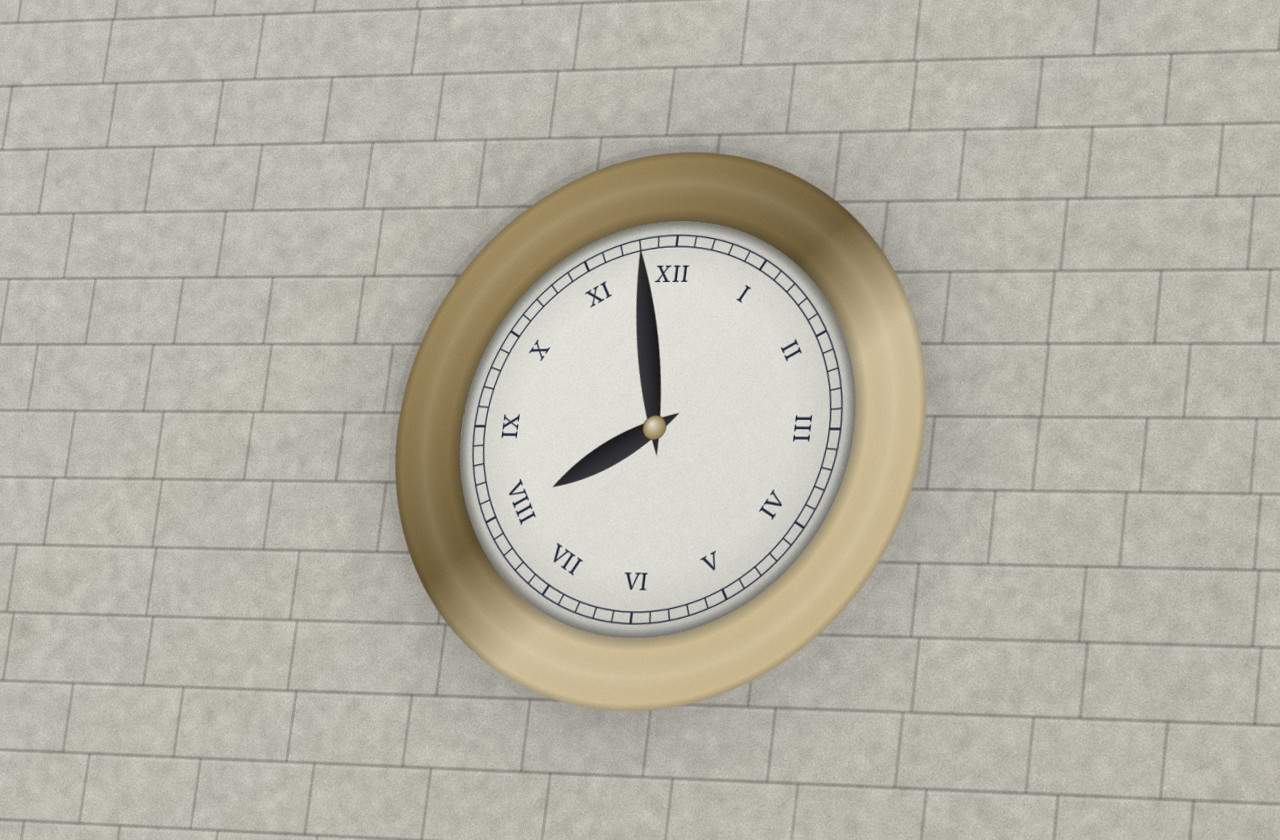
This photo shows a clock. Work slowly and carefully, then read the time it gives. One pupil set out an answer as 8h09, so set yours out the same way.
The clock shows 7h58
